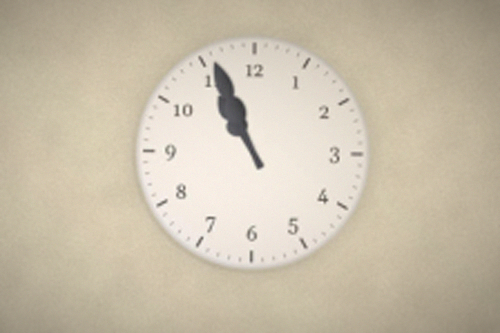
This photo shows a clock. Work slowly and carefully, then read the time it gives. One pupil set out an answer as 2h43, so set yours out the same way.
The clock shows 10h56
